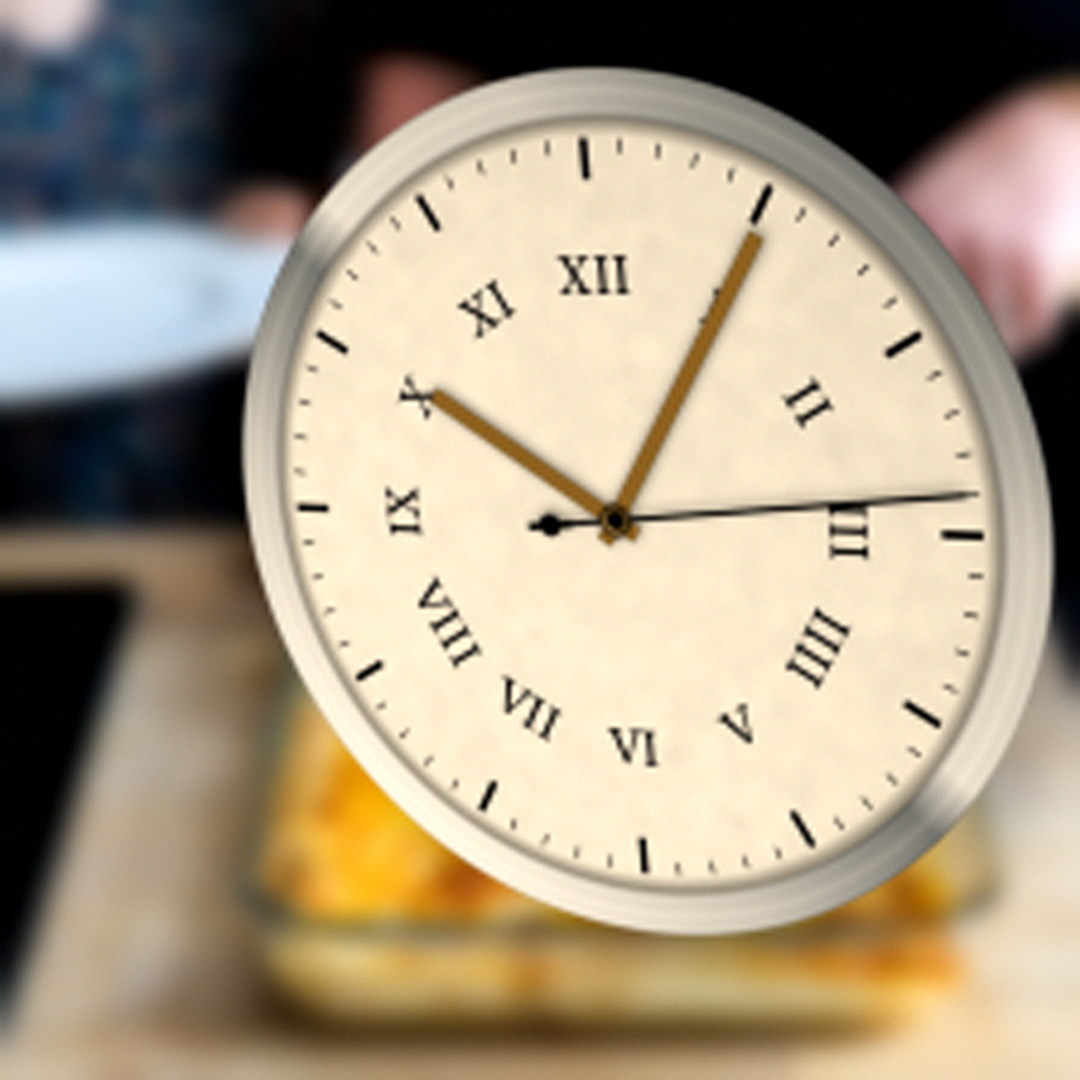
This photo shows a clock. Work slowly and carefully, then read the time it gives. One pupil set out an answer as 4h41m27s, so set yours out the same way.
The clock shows 10h05m14s
